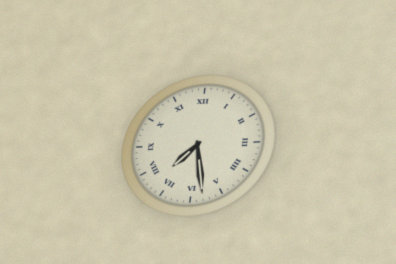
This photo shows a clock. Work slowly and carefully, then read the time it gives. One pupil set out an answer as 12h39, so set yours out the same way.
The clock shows 7h28
